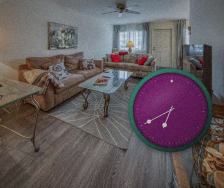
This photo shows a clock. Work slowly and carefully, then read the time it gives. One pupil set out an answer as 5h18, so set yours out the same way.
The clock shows 6h40
